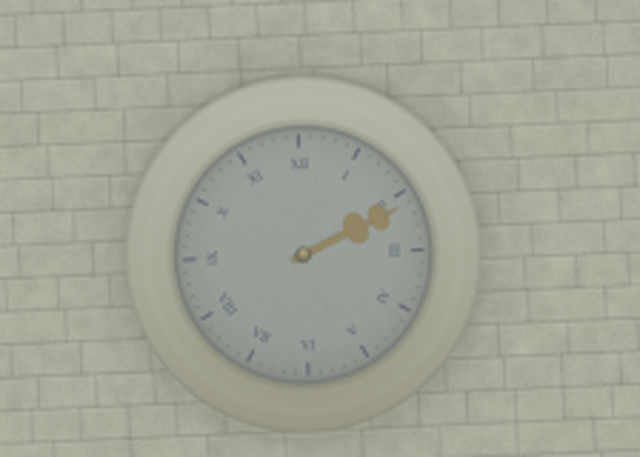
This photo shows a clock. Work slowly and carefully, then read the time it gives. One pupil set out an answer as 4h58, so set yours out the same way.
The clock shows 2h11
